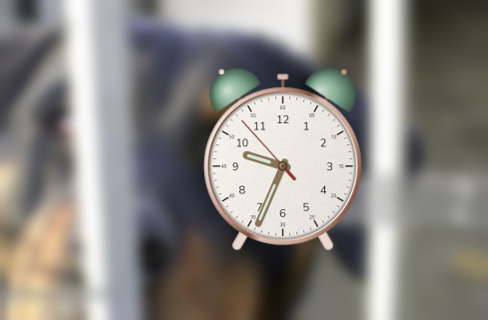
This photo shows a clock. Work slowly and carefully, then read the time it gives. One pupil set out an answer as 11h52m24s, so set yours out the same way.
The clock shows 9h33m53s
